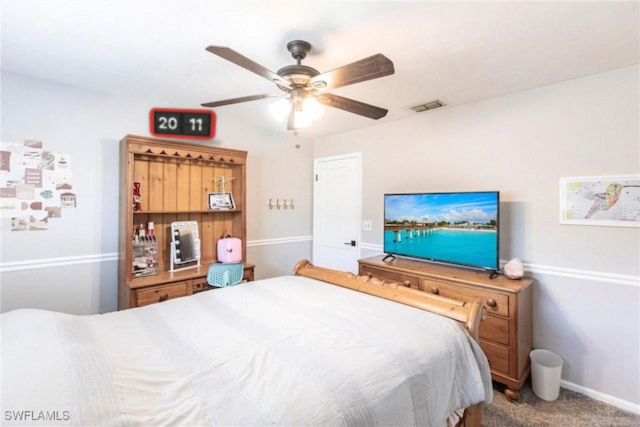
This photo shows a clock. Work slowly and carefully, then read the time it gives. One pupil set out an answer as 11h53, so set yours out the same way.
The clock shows 20h11
